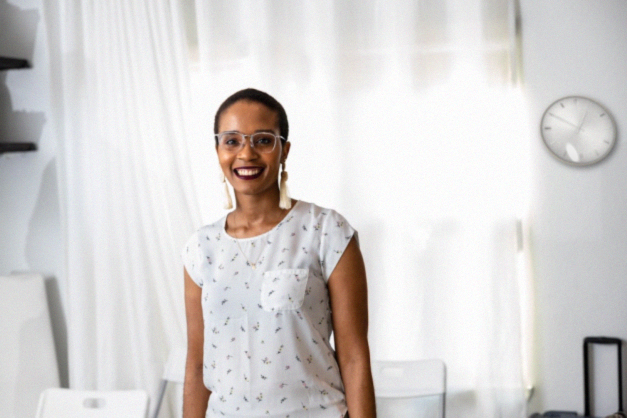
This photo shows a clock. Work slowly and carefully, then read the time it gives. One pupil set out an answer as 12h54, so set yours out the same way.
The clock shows 12h50
